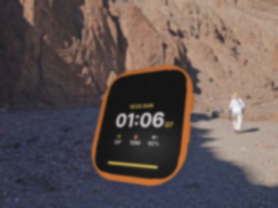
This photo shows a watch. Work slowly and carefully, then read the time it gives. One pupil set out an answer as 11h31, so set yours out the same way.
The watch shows 1h06
